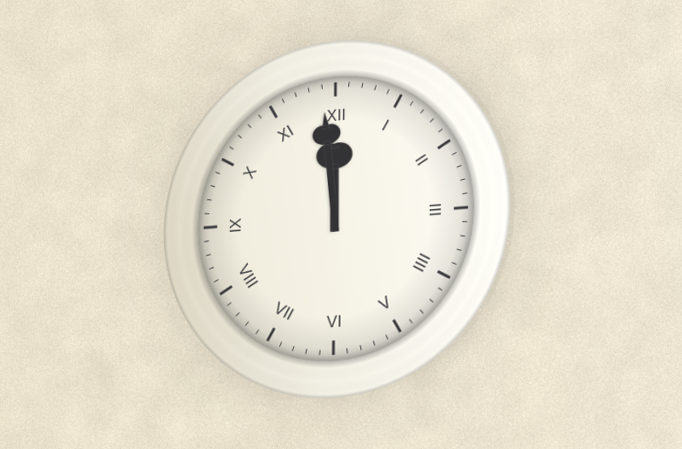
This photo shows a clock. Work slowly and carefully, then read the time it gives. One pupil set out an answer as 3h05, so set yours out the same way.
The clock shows 11h59
